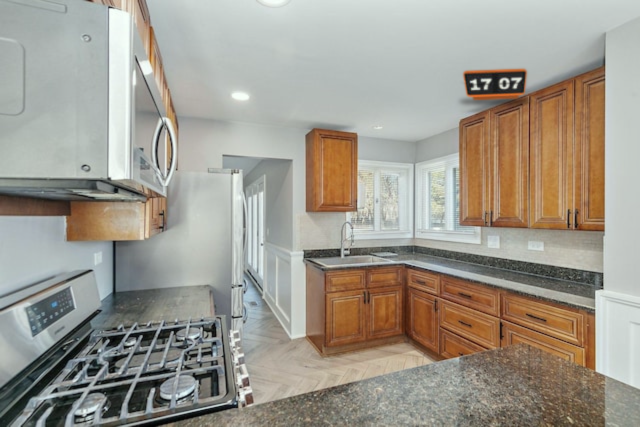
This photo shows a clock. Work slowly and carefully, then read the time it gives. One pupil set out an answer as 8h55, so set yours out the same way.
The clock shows 17h07
